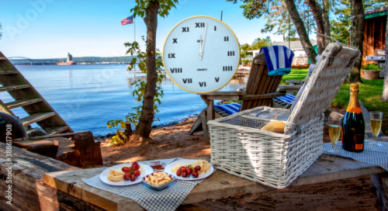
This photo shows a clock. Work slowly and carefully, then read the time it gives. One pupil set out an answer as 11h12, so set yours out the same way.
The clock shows 12h02
